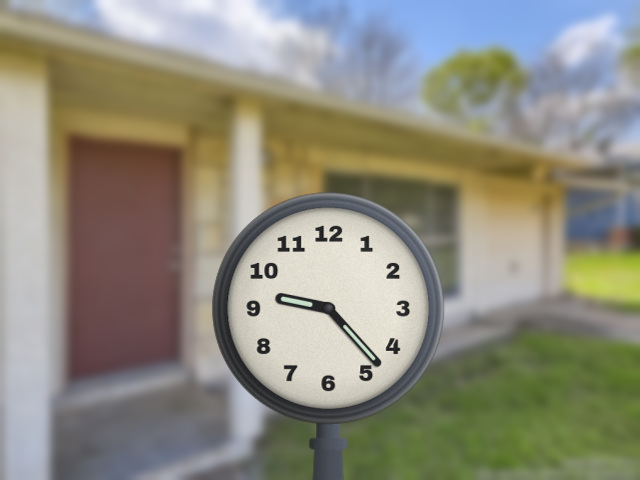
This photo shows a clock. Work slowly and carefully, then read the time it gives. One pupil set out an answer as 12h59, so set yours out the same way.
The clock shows 9h23
